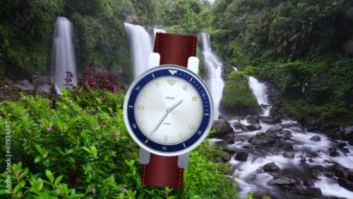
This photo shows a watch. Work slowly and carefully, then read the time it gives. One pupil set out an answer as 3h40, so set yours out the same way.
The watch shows 1h35
